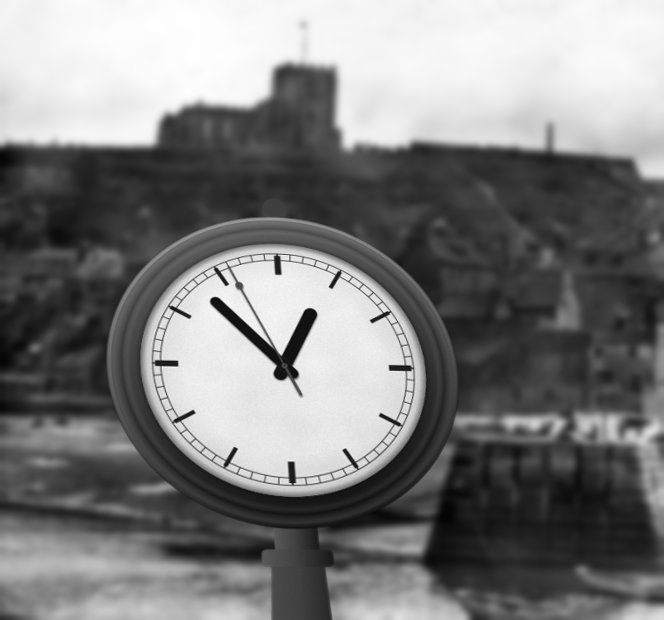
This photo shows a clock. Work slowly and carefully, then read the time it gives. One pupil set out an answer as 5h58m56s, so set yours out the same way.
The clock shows 12h52m56s
